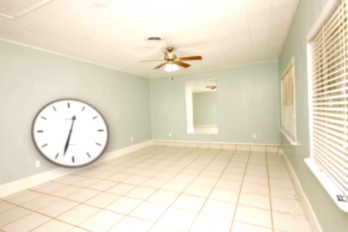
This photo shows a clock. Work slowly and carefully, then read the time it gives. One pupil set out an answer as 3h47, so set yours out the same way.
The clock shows 12h33
